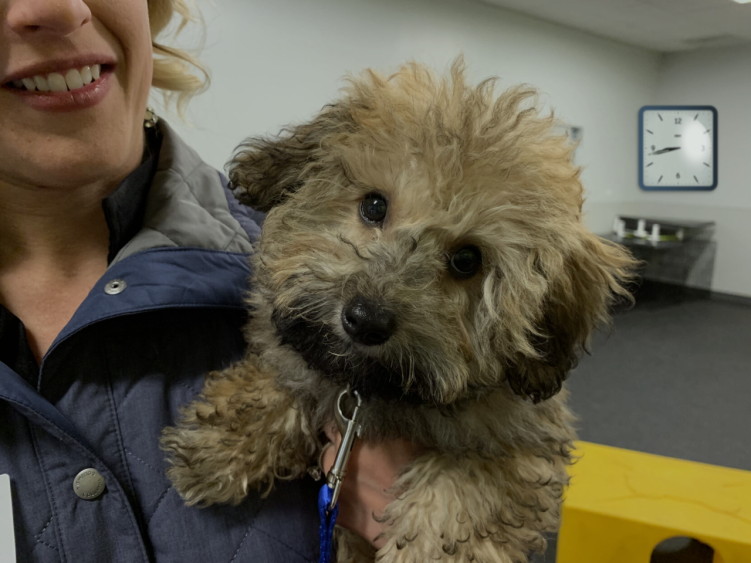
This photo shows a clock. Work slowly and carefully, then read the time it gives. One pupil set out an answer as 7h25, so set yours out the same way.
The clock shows 8h43
